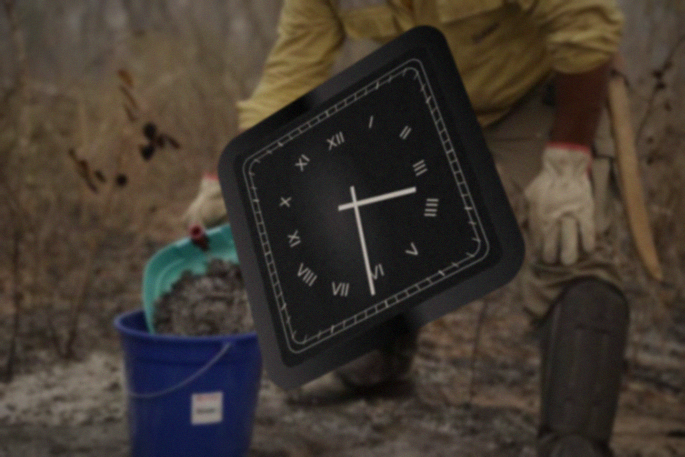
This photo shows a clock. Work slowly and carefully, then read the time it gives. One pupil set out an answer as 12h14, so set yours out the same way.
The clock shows 3h31
